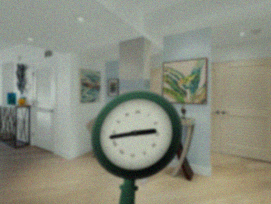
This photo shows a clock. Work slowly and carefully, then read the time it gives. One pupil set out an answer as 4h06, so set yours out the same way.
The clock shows 2h43
